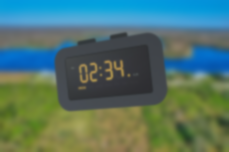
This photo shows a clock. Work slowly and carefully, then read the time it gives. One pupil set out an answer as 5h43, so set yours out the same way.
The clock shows 2h34
